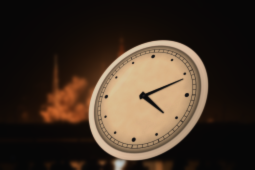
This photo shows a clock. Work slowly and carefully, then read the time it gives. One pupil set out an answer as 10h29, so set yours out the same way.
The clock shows 4h11
